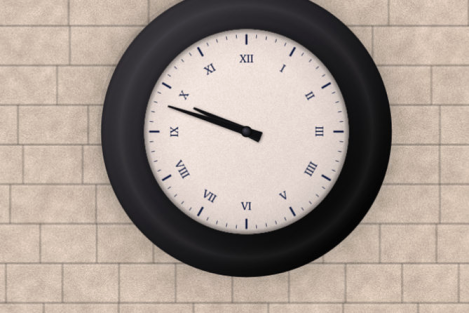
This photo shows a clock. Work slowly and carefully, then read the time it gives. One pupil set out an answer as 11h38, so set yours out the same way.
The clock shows 9h48
